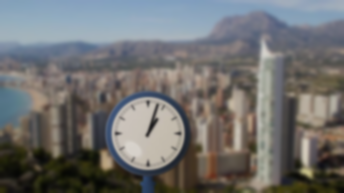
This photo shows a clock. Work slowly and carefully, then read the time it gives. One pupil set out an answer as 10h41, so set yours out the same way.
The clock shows 1h03
